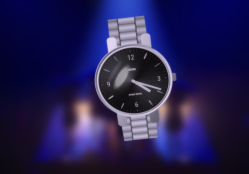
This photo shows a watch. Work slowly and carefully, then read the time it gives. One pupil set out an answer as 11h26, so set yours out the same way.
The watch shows 4h19
